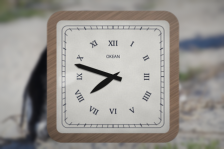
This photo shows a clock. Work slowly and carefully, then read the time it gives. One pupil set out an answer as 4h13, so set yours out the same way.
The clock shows 7h48
